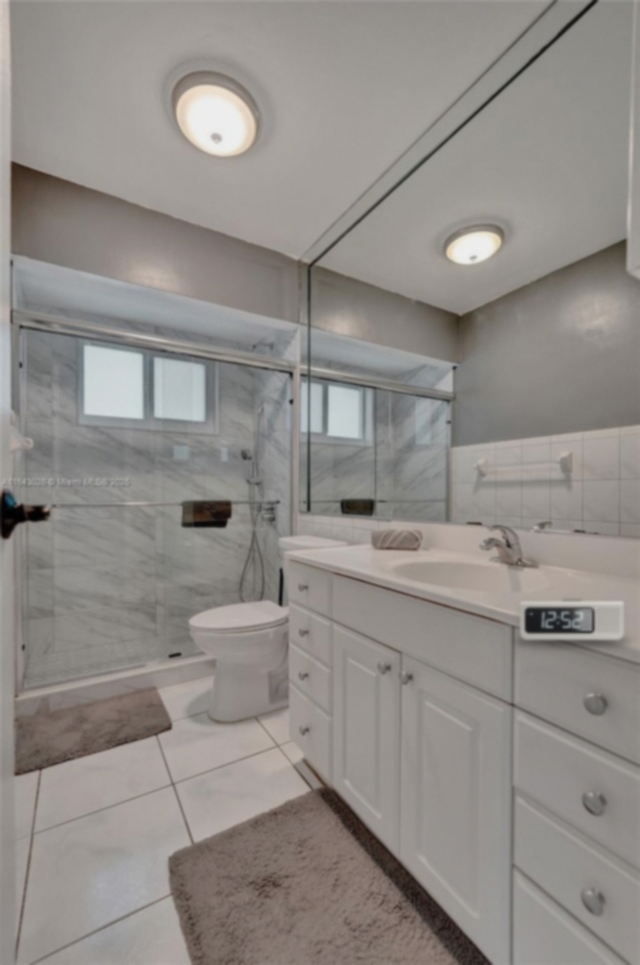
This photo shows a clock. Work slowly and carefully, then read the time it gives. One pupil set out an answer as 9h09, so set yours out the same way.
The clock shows 12h52
